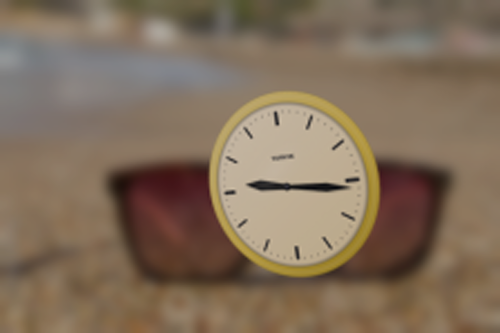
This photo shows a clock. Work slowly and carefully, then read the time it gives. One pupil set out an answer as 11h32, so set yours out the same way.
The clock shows 9h16
